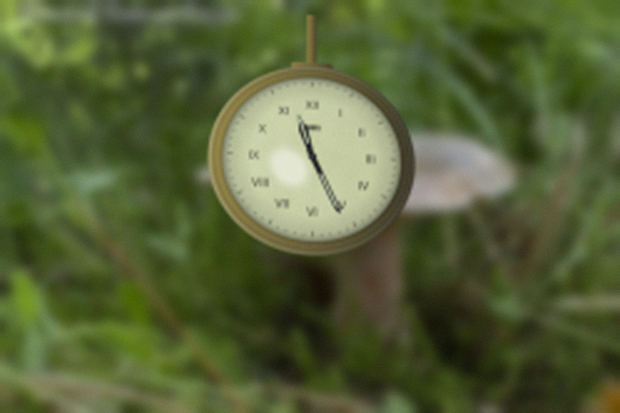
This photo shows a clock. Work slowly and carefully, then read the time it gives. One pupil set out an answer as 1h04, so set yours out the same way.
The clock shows 11h26
